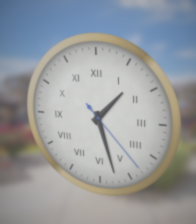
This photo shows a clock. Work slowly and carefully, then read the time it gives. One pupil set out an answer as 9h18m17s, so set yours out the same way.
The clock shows 1h27m23s
